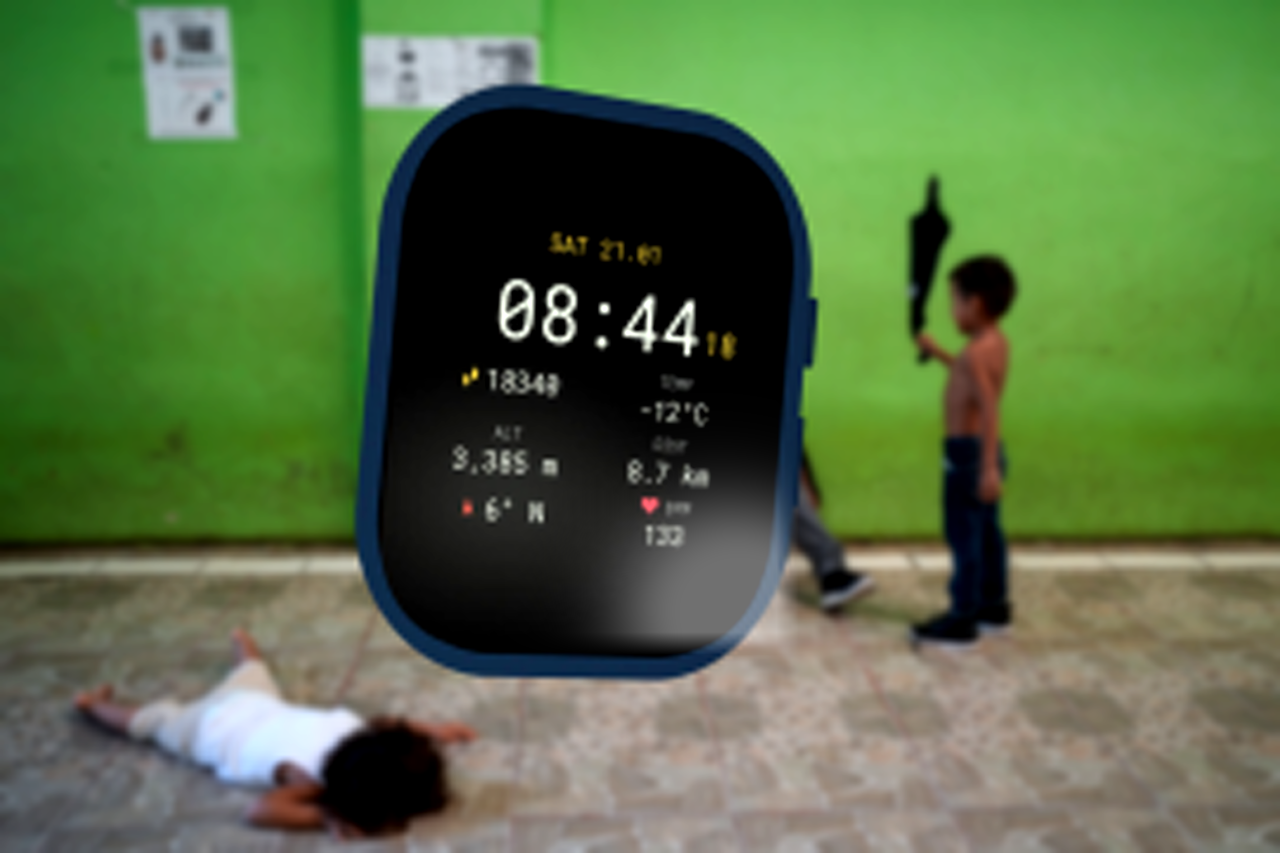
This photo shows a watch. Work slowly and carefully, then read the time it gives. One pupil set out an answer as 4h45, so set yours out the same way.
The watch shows 8h44
